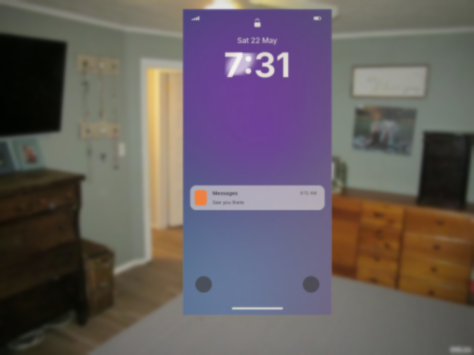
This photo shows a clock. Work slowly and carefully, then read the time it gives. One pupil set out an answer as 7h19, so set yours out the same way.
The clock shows 7h31
